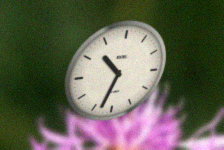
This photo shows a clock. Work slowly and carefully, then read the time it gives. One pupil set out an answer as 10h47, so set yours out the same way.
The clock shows 10h33
